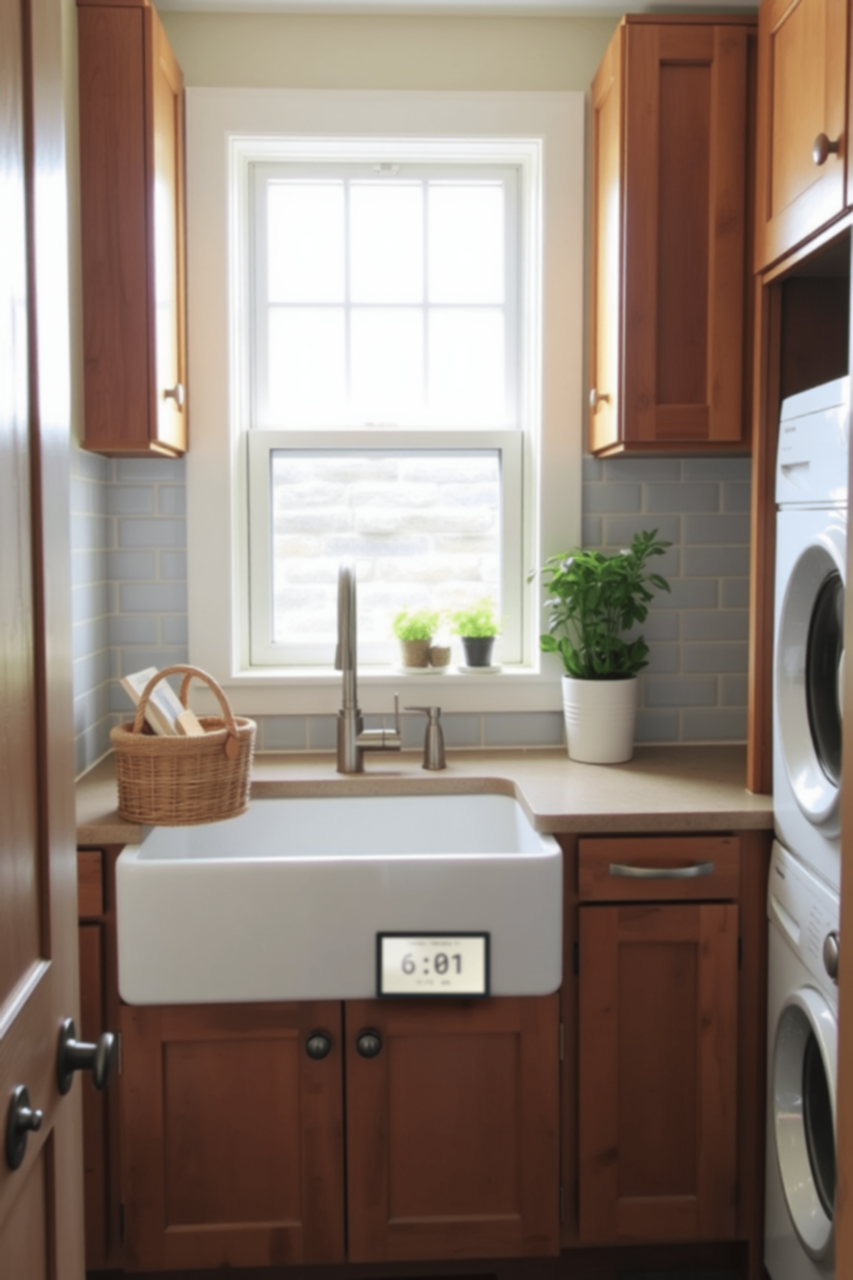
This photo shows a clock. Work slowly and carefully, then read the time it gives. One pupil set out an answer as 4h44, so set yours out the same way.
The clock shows 6h01
